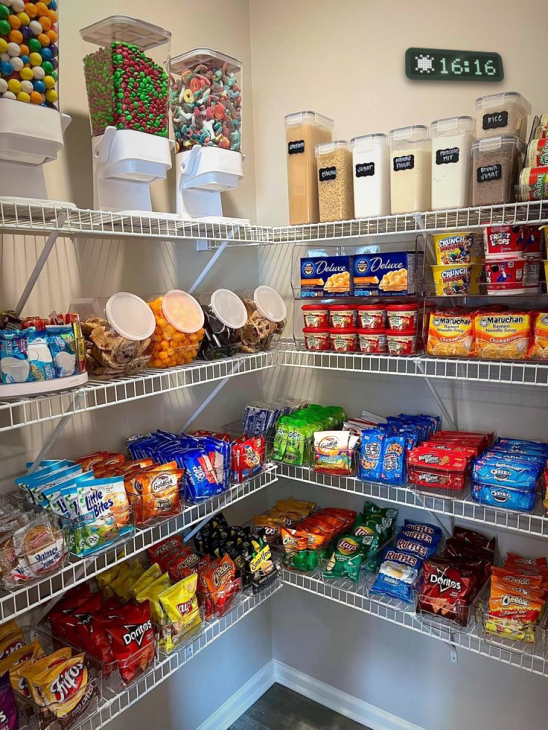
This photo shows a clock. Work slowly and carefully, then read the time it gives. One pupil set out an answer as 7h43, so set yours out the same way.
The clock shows 16h16
